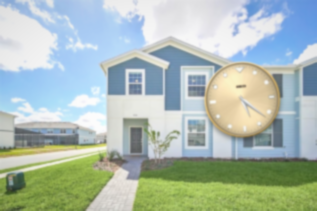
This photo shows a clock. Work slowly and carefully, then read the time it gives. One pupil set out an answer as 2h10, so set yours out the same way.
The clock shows 5h22
